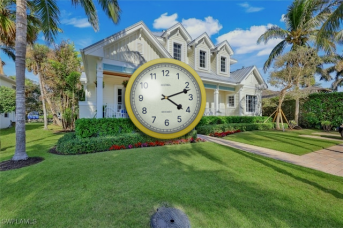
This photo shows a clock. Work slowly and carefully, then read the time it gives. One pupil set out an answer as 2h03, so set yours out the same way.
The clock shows 4h12
